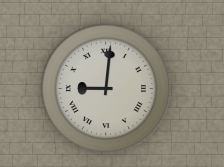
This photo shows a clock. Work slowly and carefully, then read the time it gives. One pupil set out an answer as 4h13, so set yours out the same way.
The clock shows 9h01
